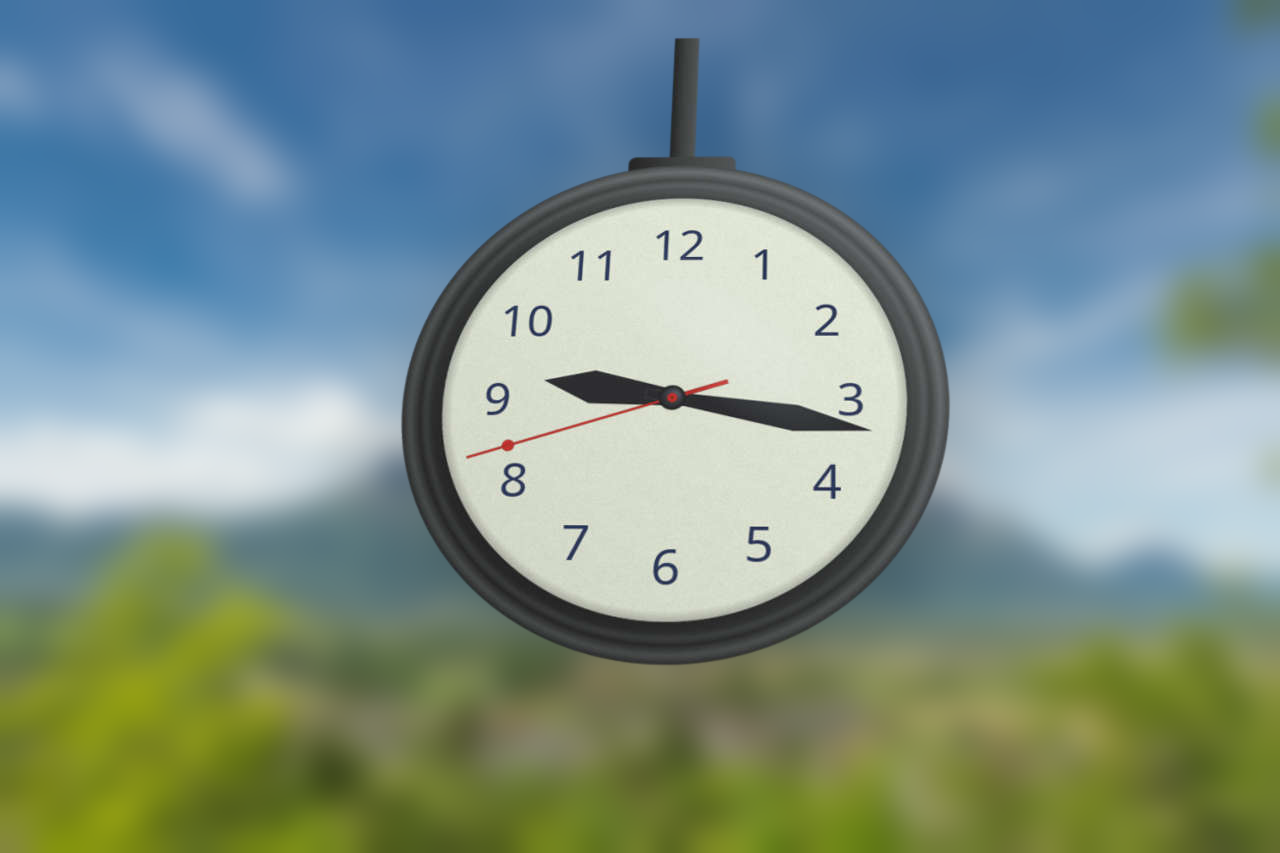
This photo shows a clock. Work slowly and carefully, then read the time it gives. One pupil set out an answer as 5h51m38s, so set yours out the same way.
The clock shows 9h16m42s
